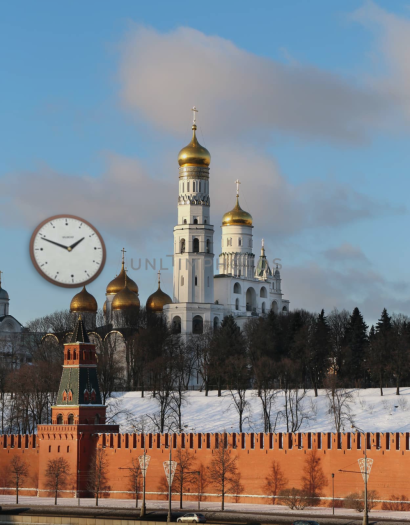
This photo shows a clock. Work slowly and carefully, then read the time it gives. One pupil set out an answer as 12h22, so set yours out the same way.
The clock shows 1h49
